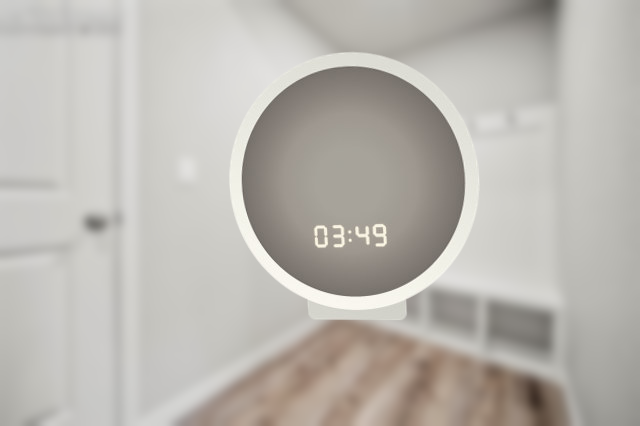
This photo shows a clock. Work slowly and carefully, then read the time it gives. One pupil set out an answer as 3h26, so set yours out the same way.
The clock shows 3h49
